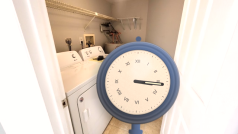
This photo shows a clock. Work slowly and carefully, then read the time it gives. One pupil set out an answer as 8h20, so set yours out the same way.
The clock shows 3h16
